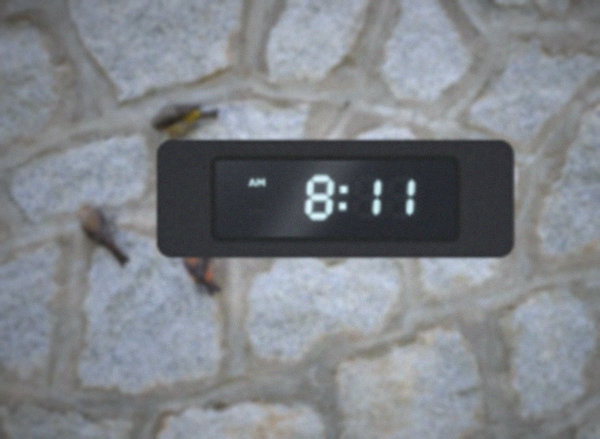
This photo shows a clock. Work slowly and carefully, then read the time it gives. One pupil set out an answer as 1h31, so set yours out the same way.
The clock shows 8h11
